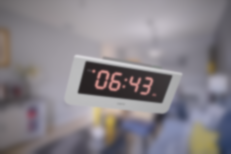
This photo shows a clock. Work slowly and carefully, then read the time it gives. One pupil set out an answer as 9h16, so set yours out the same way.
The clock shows 6h43
